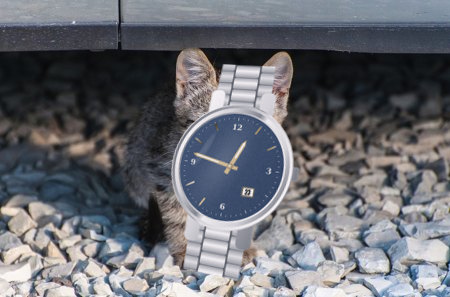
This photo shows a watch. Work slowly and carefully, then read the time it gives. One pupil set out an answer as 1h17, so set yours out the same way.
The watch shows 12h47
